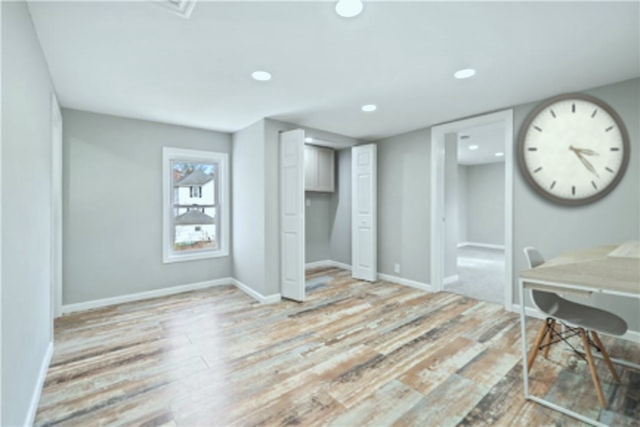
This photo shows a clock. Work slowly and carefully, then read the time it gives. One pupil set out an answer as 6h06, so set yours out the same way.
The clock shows 3h23
